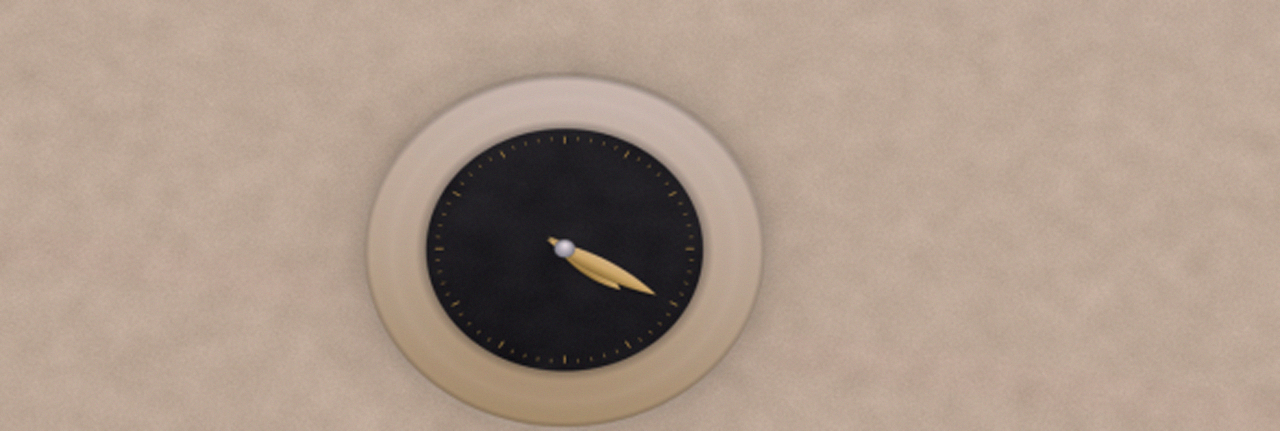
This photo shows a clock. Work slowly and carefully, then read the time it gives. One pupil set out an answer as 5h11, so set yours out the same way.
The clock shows 4h20
